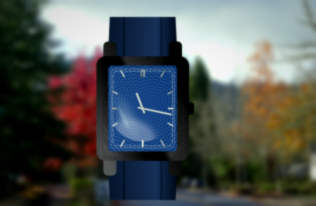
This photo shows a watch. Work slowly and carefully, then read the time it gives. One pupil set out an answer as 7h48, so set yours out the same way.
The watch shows 11h17
